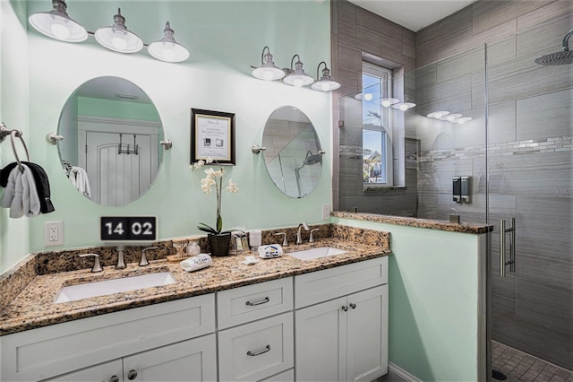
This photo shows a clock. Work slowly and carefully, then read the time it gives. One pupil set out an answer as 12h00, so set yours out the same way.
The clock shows 14h02
